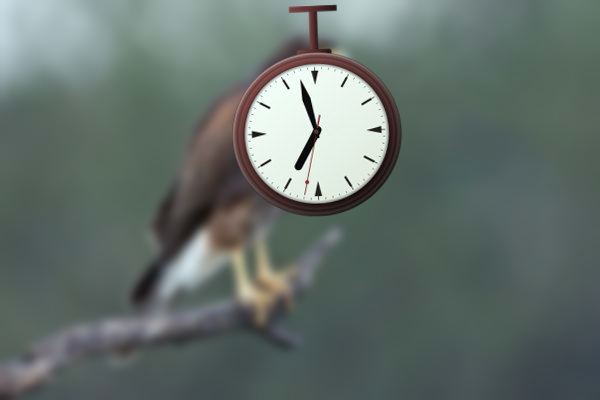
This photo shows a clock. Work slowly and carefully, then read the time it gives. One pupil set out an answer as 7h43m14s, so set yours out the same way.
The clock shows 6h57m32s
